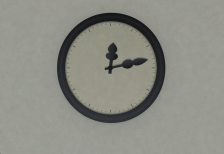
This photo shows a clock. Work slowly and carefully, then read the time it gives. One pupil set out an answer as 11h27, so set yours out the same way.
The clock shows 12h13
